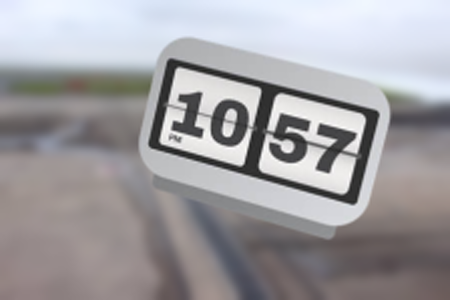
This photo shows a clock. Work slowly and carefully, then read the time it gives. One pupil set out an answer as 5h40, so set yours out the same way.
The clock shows 10h57
